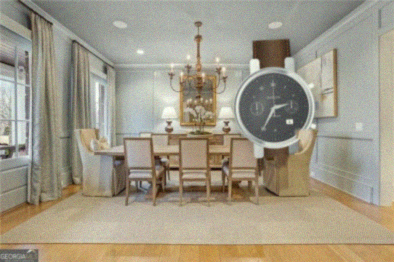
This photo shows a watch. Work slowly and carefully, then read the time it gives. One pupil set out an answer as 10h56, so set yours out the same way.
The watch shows 2h35
